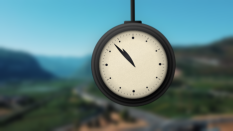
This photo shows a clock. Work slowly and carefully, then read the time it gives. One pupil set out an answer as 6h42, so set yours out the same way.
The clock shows 10h53
